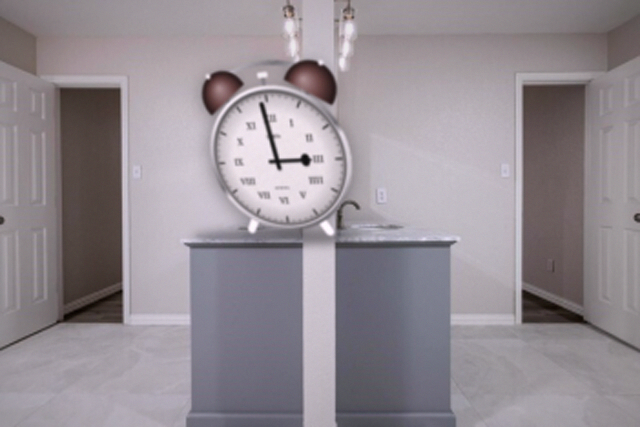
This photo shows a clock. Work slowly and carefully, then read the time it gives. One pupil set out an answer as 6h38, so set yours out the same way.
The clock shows 2h59
